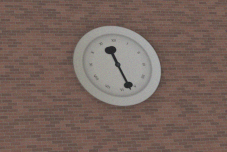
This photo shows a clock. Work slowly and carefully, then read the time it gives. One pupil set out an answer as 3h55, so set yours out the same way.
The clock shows 11h27
